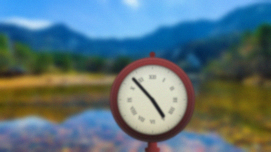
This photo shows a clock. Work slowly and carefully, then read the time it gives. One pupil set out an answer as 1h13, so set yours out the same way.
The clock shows 4h53
